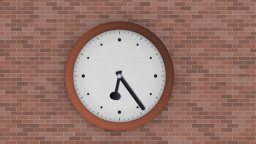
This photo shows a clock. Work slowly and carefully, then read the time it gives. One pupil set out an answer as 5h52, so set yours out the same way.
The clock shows 6h24
